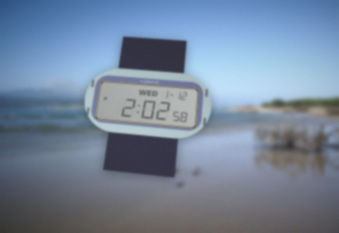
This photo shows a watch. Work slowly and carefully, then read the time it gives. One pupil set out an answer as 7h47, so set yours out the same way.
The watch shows 2h02
